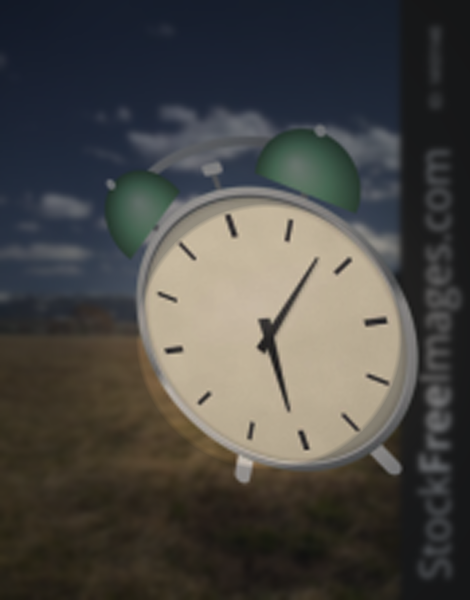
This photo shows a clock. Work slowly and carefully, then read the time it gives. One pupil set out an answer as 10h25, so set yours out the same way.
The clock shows 6h08
